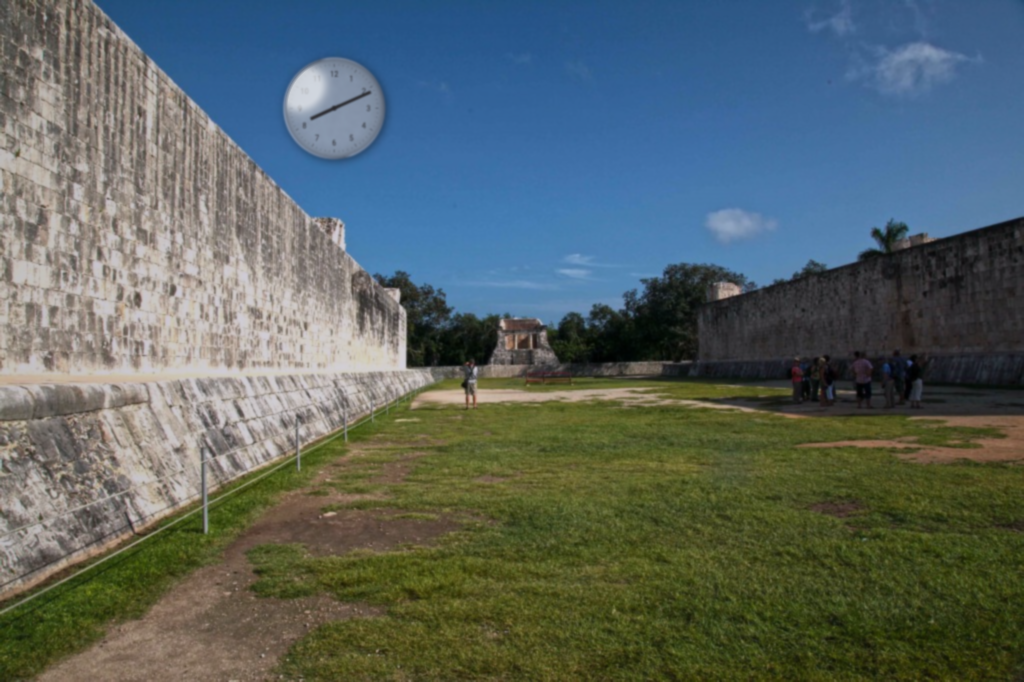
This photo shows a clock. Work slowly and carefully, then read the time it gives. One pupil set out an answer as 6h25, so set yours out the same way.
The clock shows 8h11
